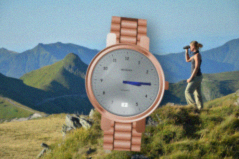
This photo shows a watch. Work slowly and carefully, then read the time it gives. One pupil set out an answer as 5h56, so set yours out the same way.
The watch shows 3h15
